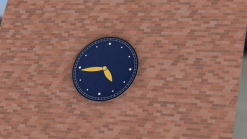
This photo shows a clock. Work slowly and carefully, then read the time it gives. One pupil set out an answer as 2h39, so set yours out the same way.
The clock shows 4h44
